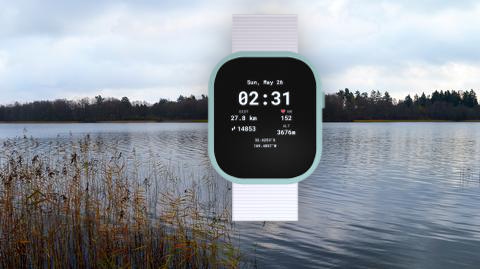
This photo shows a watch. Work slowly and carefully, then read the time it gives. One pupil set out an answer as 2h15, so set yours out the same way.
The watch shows 2h31
